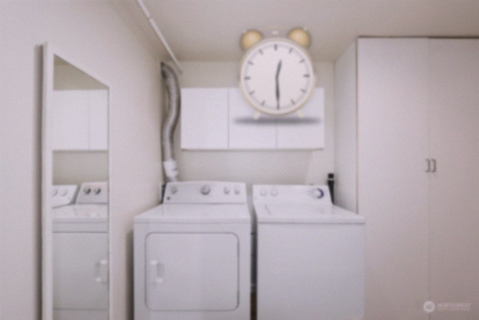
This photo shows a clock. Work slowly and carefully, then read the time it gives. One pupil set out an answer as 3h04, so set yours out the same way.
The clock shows 12h30
